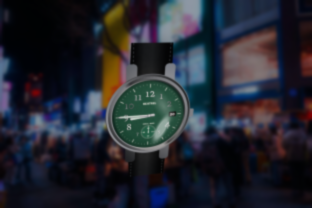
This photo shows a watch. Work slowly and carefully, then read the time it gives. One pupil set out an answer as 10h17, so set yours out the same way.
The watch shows 8h45
